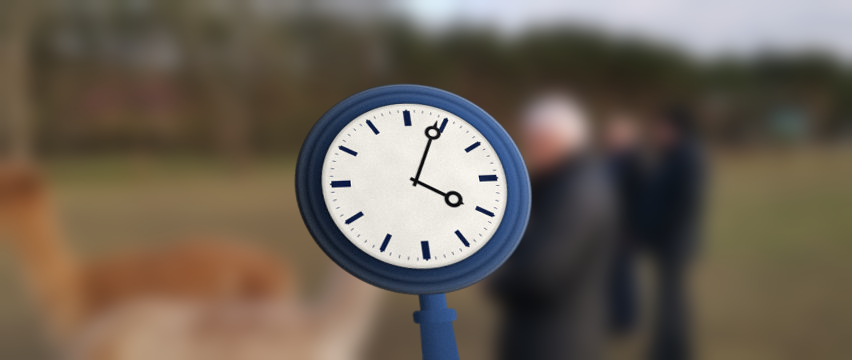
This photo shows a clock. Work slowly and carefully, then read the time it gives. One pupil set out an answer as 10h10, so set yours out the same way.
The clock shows 4h04
